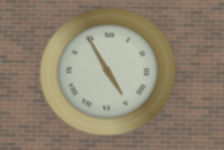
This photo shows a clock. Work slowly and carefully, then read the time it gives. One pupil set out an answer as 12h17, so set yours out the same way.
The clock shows 4h55
